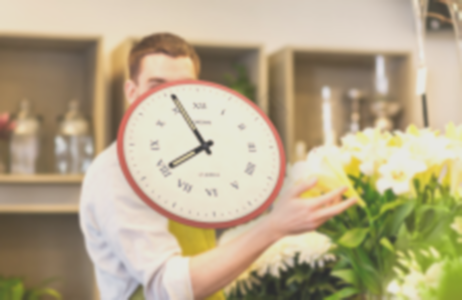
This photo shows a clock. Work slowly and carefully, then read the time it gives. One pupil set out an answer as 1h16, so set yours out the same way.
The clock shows 7h56
